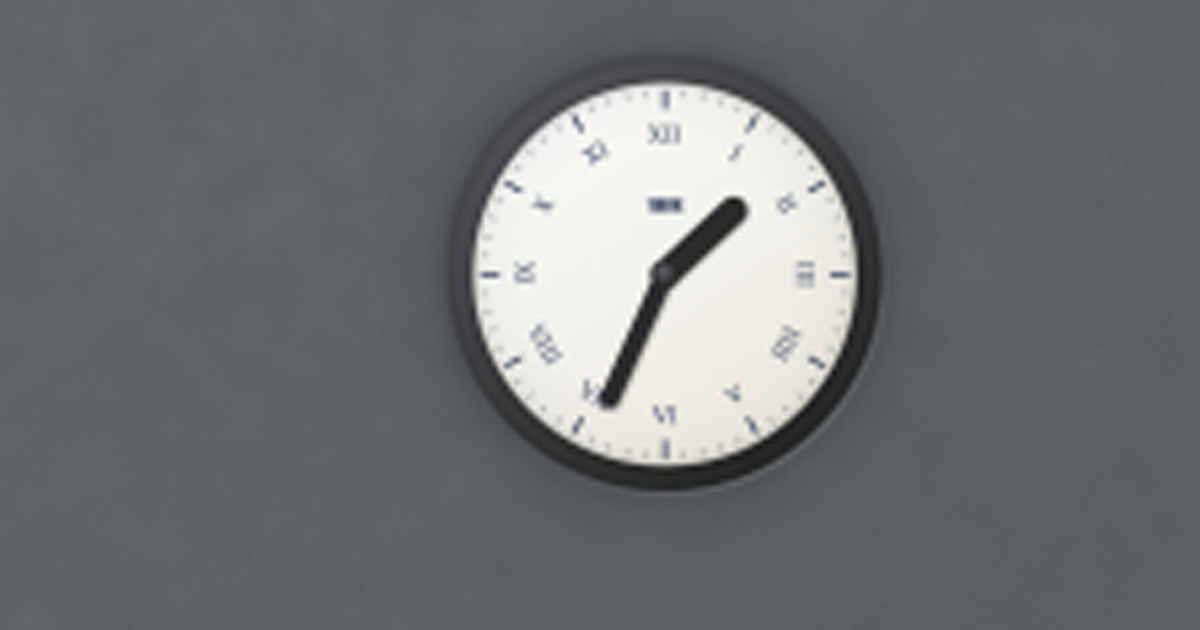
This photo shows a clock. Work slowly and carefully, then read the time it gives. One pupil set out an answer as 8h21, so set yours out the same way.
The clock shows 1h34
